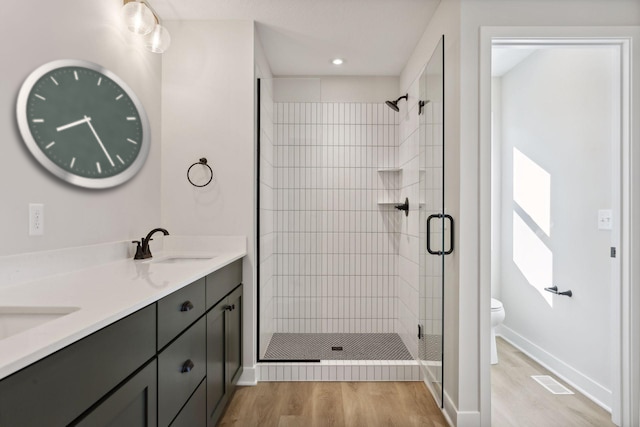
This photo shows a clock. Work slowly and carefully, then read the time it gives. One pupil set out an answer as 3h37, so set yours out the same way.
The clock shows 8h27
